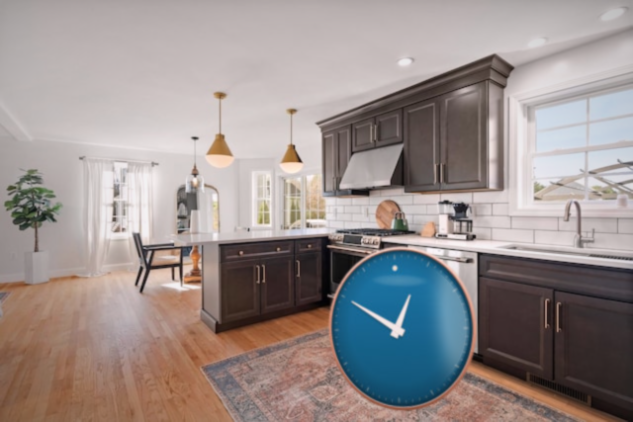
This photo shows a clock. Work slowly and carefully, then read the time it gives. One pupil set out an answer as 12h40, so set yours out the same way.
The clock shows 12h50
